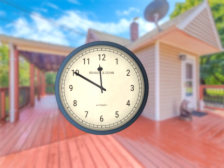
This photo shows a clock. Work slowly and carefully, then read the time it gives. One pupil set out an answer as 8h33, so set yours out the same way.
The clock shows 11h50
